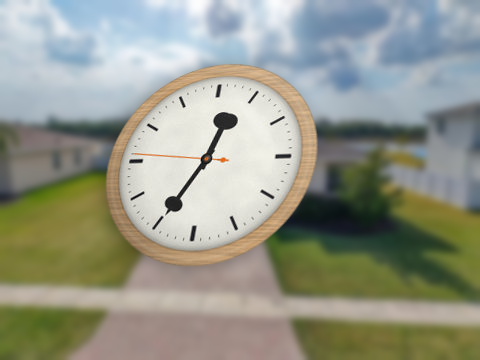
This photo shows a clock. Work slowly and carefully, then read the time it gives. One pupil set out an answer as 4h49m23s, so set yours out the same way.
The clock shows 12h34m46s
